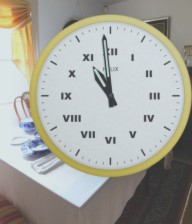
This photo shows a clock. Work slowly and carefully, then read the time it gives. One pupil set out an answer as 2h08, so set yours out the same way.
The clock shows 10h59
